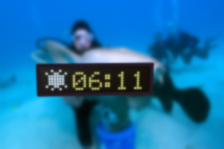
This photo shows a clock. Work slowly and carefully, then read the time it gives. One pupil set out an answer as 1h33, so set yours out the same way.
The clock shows 6h11
